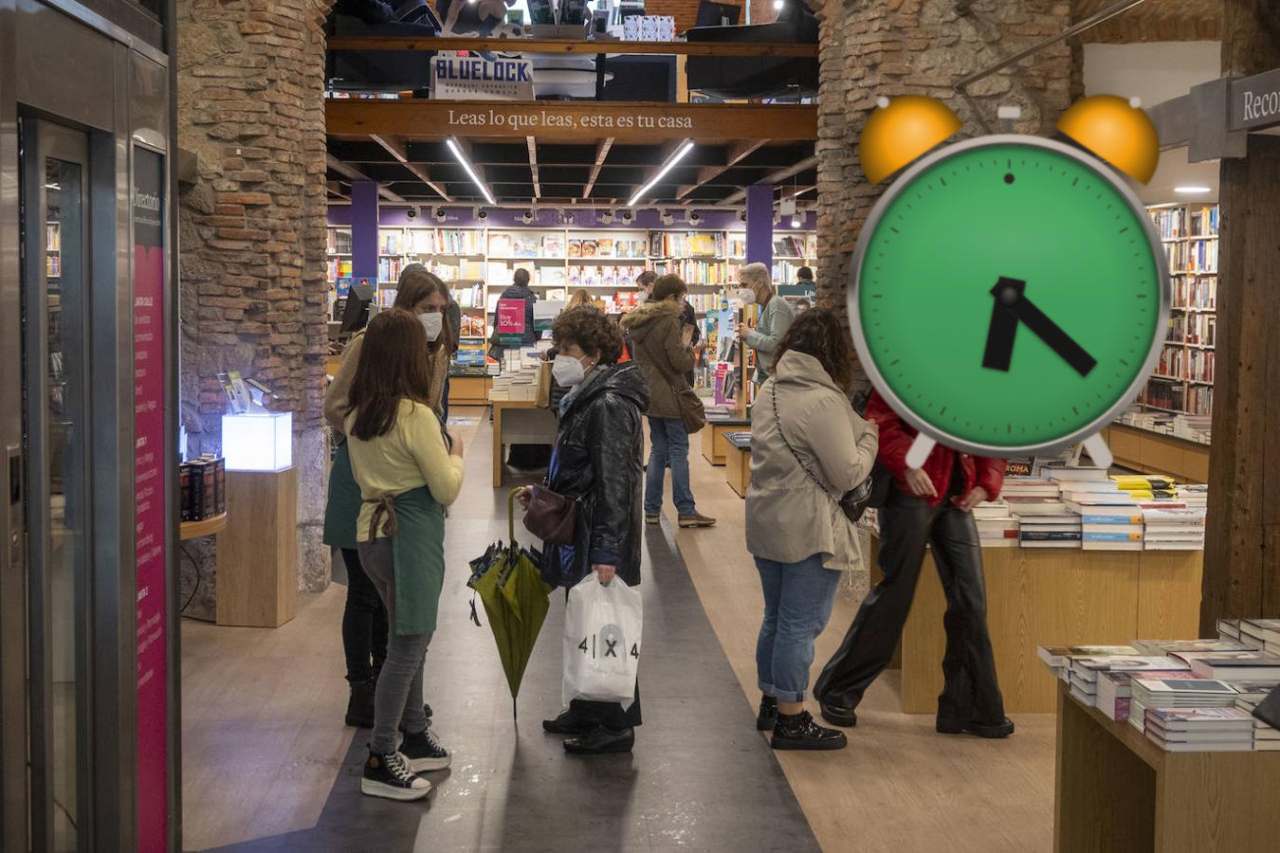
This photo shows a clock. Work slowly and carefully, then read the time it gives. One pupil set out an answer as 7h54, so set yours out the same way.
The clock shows 6h22
